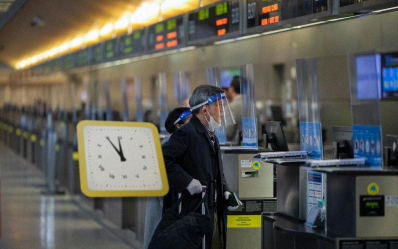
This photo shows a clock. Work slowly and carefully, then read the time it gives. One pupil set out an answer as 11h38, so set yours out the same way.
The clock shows 11h55
